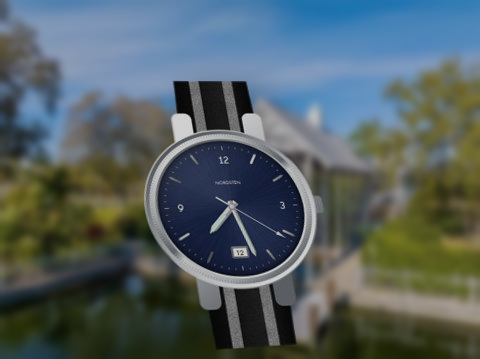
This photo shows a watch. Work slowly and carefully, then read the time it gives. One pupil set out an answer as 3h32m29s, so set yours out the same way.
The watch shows 7h27m21s
